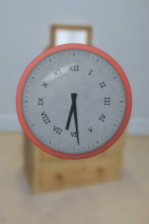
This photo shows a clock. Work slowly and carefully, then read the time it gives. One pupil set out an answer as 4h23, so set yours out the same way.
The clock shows 6h29
